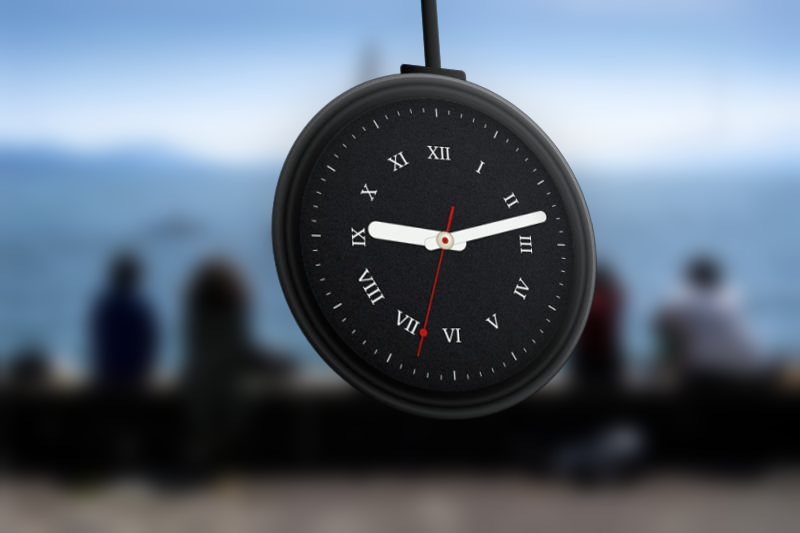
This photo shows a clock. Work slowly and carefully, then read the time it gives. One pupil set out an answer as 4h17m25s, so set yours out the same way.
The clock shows 9h12m33s
